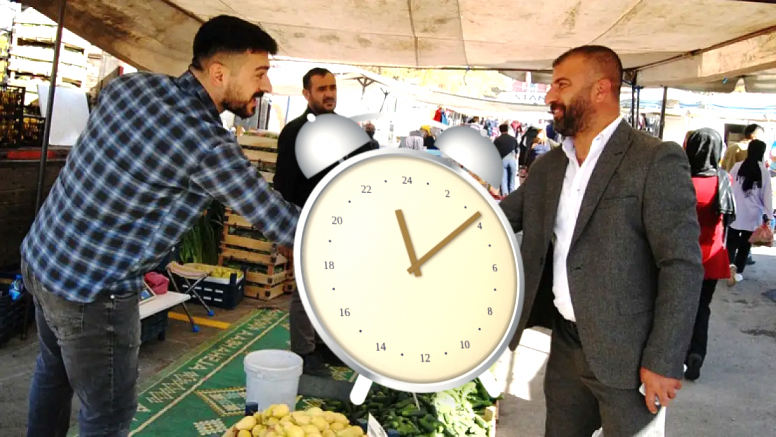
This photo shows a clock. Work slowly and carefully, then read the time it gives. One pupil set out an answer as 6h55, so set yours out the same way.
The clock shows 23h09
